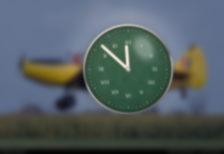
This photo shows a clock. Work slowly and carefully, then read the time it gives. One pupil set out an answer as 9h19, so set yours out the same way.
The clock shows 11h52
